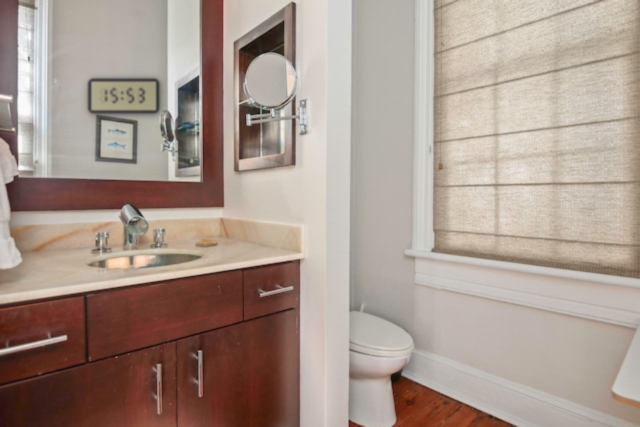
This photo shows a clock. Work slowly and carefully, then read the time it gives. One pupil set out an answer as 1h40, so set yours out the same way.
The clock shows 15h53
